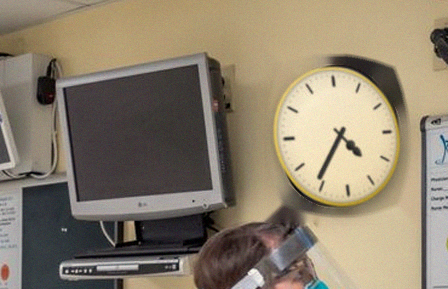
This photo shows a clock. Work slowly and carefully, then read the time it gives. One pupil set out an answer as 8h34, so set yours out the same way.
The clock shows 4h36
